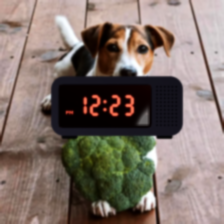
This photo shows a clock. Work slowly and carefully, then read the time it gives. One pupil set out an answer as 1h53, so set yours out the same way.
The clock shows 12h23
